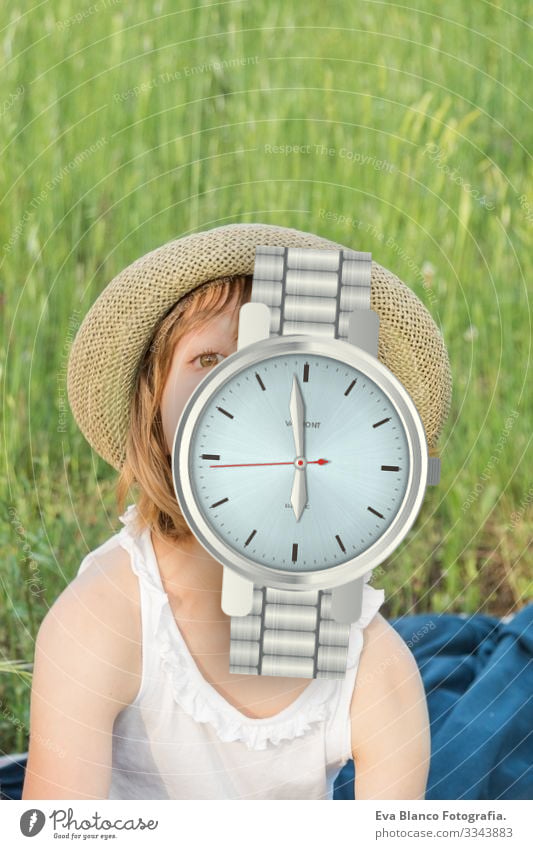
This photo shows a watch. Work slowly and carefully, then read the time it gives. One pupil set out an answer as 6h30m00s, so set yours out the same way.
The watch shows 5h58m44s
